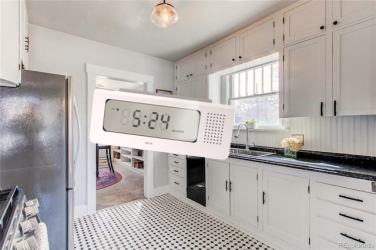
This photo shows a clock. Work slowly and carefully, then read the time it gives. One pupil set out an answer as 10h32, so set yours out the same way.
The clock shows 5h24
